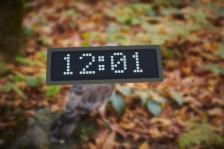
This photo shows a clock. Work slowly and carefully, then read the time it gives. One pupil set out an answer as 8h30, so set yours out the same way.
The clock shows 12h01
